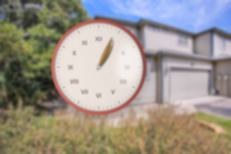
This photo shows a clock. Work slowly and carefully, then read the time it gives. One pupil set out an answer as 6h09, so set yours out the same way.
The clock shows 1h04
